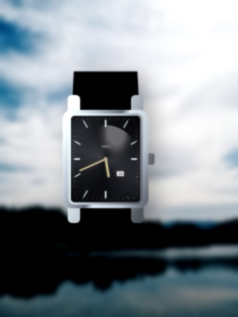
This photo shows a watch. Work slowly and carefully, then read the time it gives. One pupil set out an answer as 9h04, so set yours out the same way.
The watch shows 5h41
